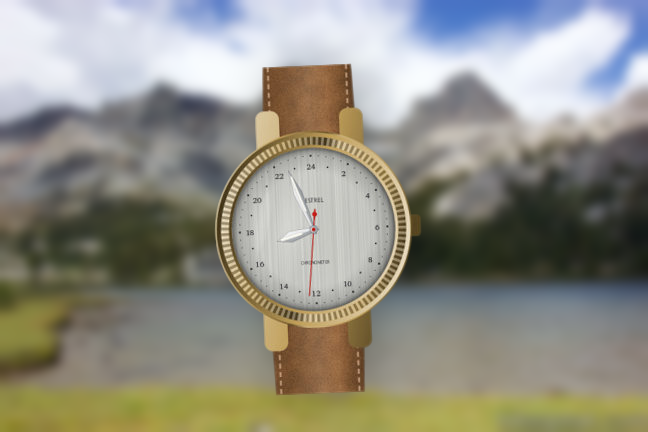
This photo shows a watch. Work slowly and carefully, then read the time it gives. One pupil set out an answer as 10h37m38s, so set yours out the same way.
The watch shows 16h56m31s
